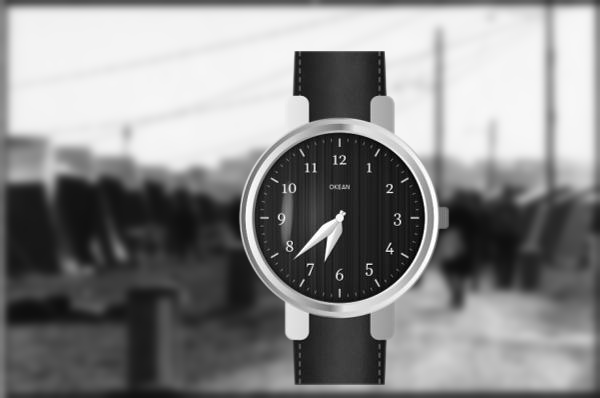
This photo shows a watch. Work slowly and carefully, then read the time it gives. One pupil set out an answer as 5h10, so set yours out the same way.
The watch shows 6h38
